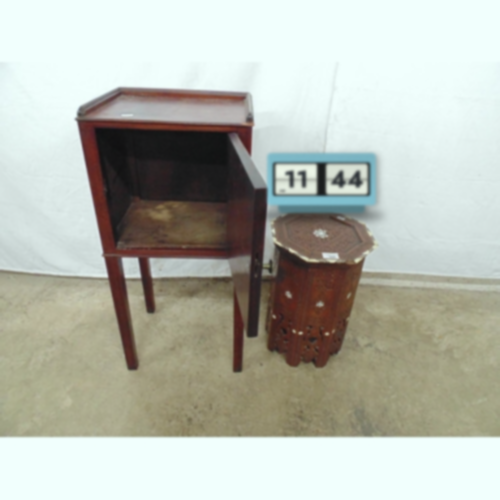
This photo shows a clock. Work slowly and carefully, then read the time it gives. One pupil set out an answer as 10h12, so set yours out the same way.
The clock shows 11h44
